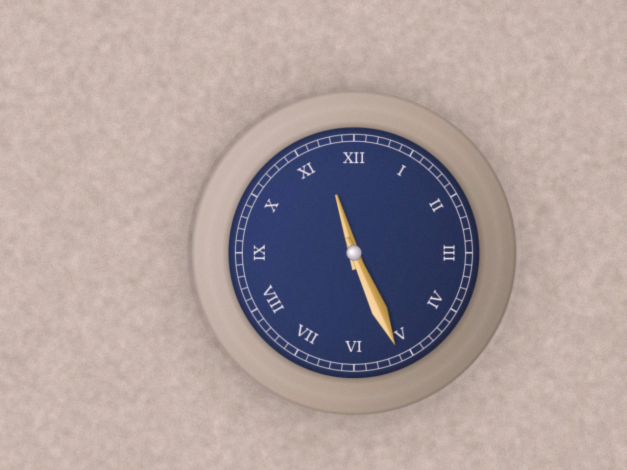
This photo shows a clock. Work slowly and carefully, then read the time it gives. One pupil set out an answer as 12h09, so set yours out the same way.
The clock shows 11h26
